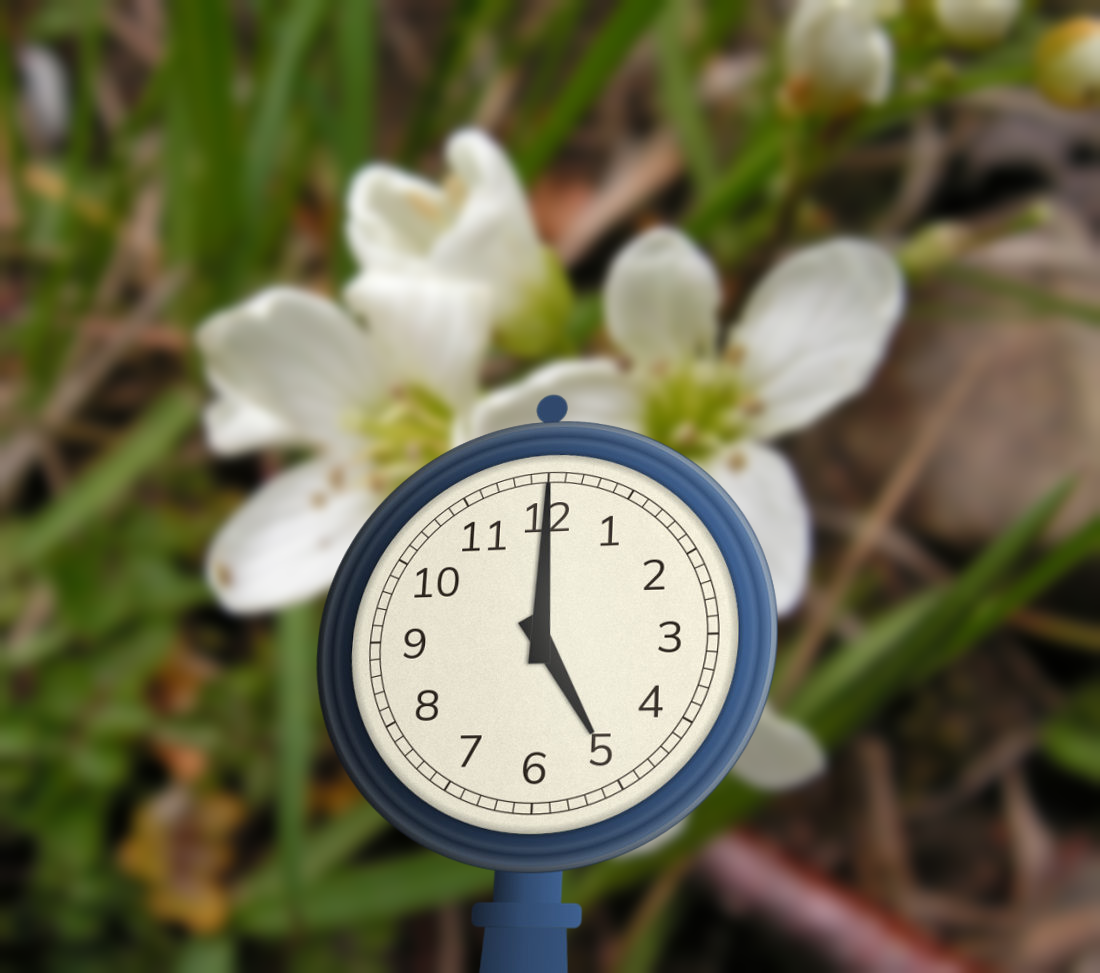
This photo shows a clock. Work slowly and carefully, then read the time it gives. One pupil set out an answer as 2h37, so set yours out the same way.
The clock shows 5h00
